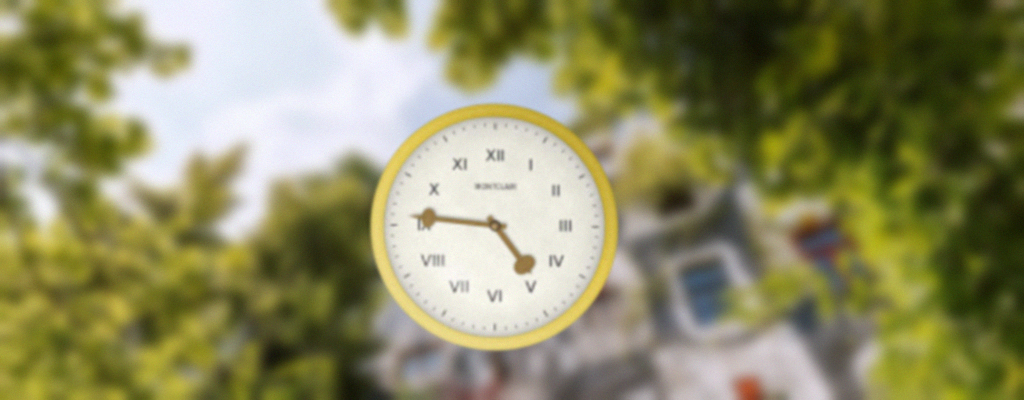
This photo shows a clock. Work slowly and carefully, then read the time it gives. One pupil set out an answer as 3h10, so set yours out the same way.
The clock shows 4h46
